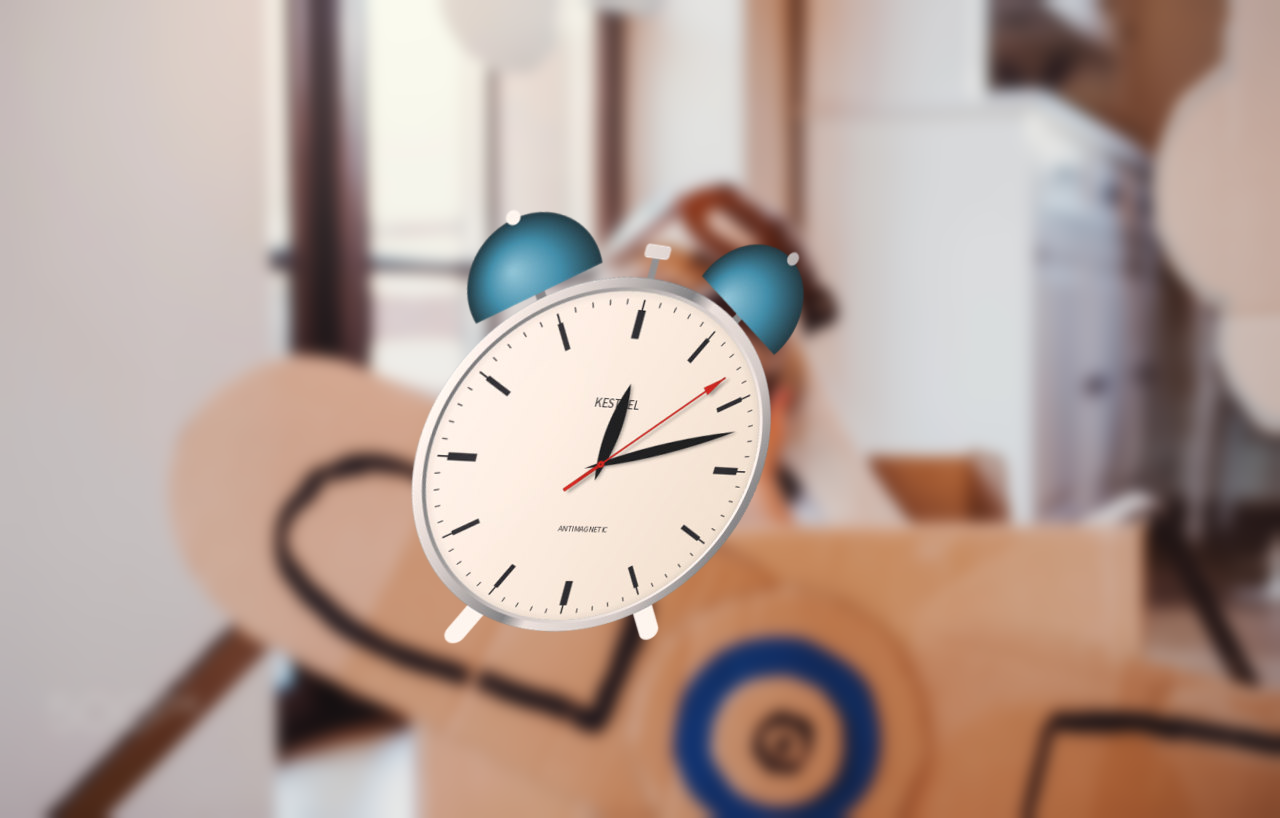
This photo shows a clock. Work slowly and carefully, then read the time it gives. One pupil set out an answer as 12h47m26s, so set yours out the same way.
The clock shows 12h12m08s
